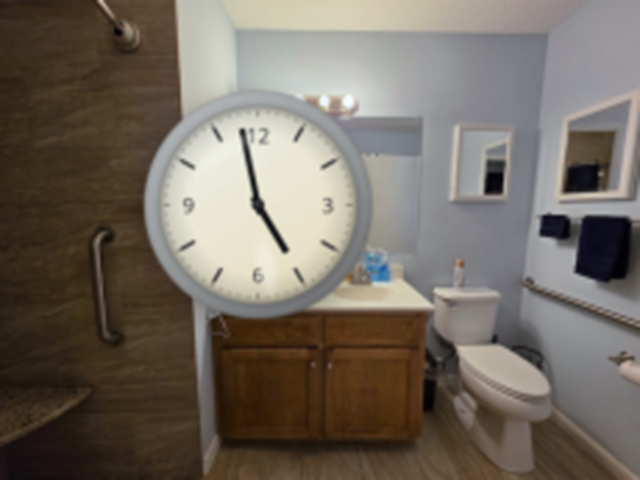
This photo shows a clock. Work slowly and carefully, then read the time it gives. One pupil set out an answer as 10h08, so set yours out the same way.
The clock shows 4h58
